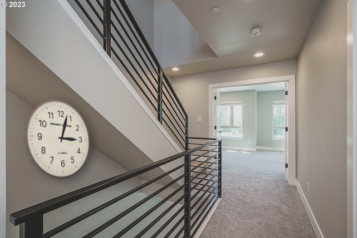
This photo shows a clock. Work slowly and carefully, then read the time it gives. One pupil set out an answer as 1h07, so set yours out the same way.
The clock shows 3h03
